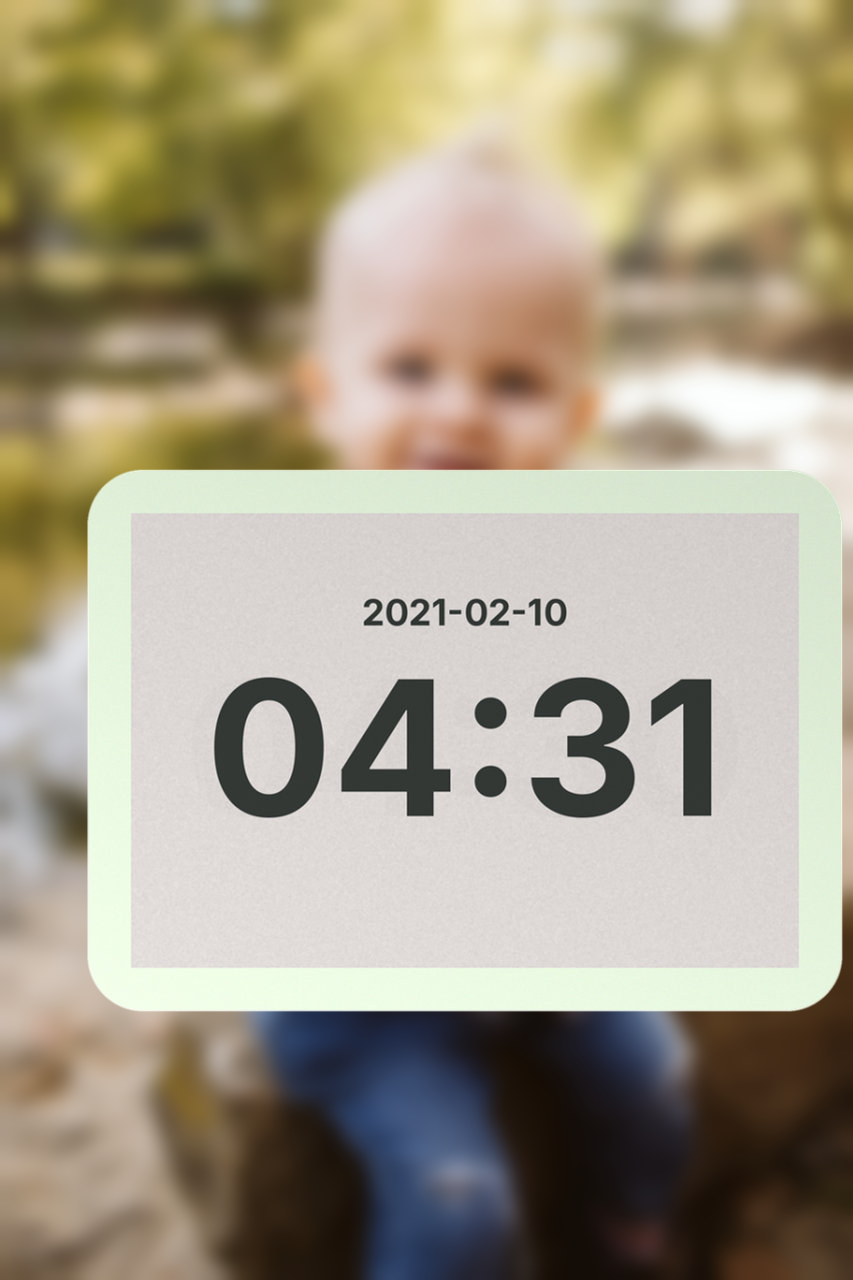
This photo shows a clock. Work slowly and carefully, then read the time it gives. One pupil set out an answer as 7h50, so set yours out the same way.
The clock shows 4h31
